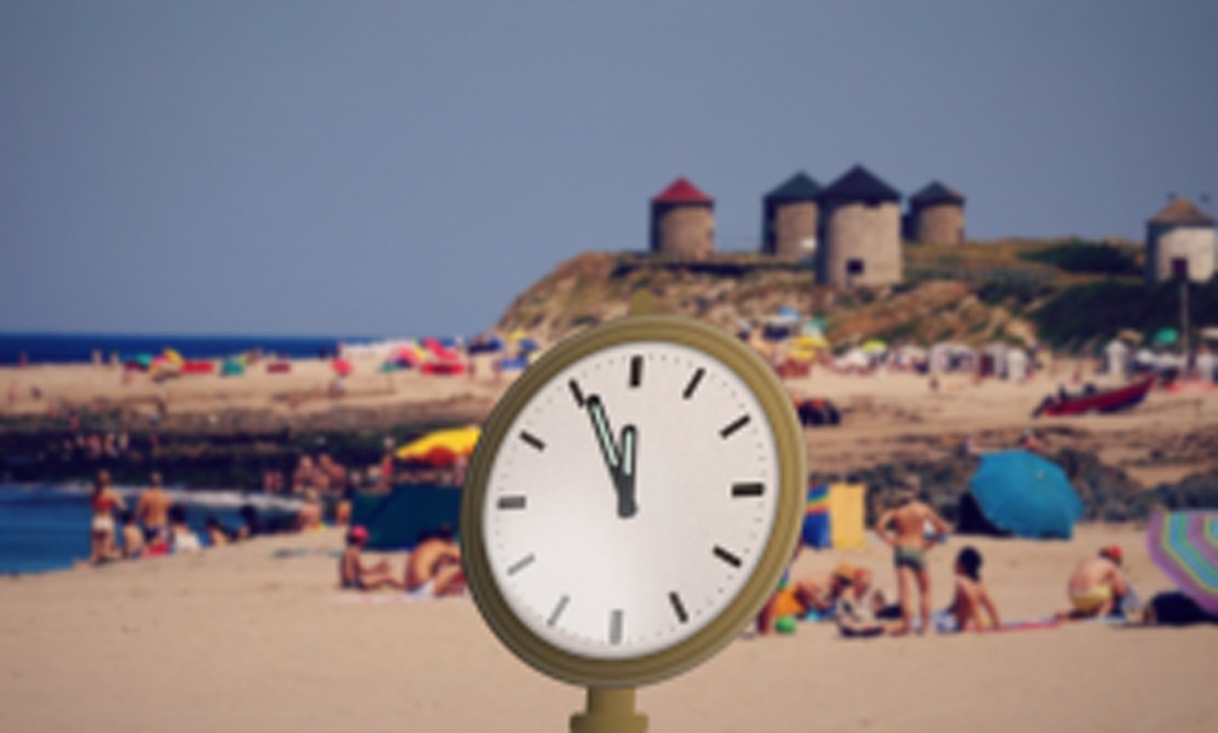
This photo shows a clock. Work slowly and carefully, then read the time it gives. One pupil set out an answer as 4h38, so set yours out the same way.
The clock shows 11h56
